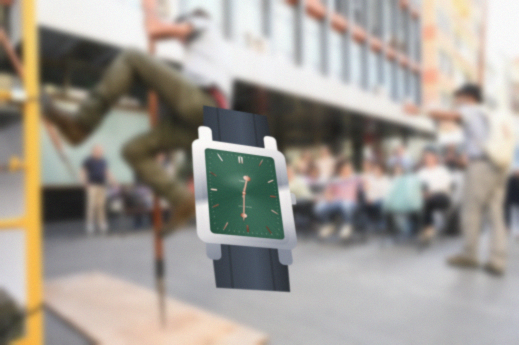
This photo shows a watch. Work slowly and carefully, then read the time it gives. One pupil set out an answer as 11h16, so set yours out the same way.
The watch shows 12h31
